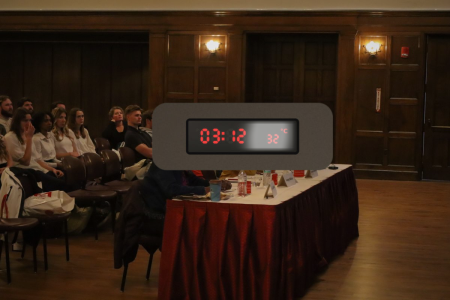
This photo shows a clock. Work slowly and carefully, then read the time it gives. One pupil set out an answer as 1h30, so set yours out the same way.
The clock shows 3h12
